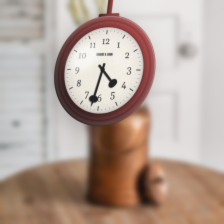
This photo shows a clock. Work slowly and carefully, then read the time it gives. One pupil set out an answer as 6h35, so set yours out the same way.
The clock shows 4h32
